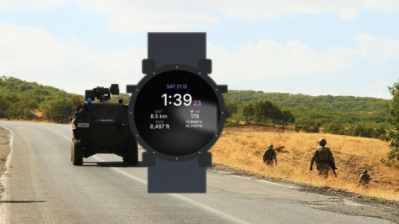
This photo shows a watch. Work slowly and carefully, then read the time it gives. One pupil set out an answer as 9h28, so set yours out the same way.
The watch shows 1h39
